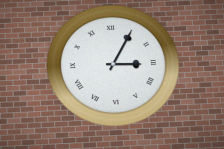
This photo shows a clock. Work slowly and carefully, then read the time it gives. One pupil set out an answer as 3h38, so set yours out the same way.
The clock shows 3h05
